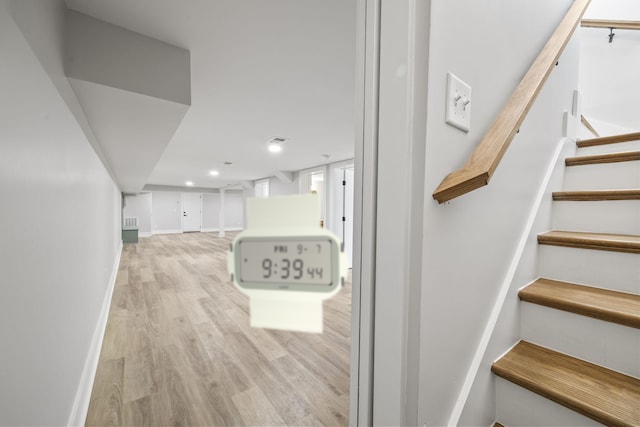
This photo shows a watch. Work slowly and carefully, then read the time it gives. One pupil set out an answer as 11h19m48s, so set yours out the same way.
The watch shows 9h39m44s
